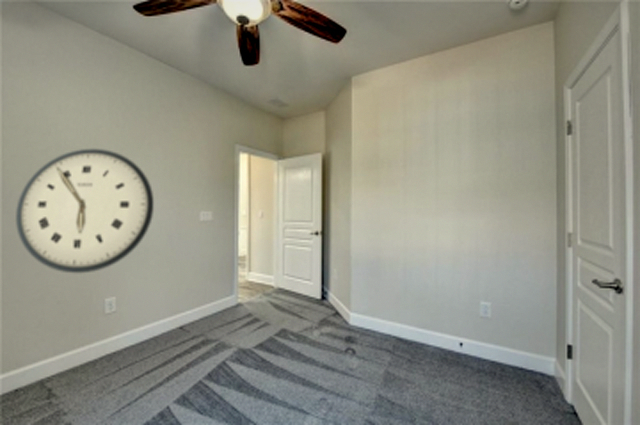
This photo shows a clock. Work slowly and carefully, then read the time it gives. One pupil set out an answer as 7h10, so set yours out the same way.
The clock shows 5h54
